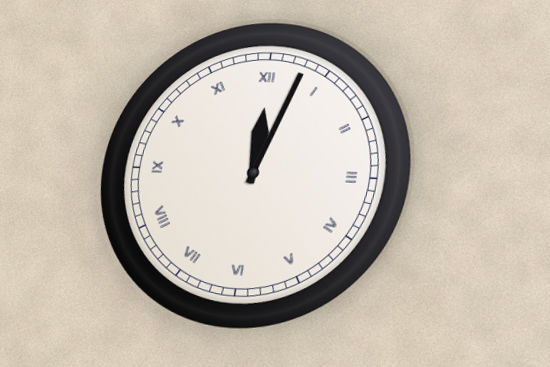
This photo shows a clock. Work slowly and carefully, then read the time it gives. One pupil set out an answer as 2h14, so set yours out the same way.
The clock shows 12h03
